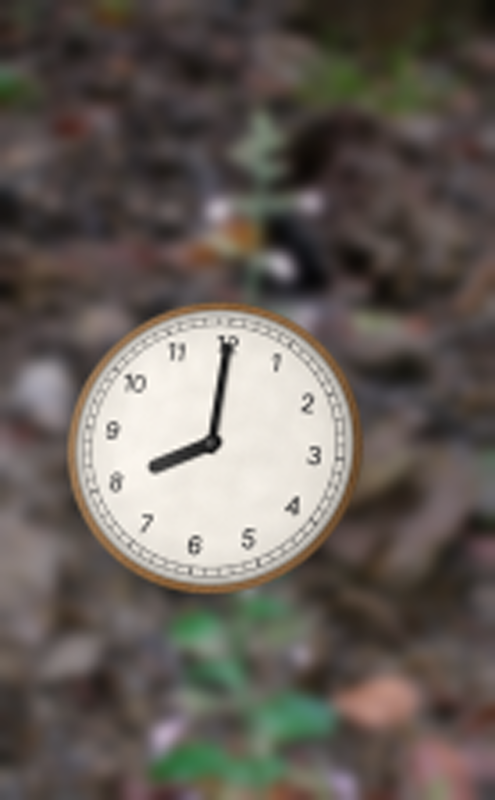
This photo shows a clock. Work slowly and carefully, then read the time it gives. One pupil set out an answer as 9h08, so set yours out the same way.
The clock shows 8h00
